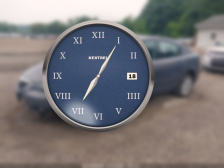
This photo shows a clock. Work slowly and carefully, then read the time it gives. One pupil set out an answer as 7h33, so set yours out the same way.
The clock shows 7h05
